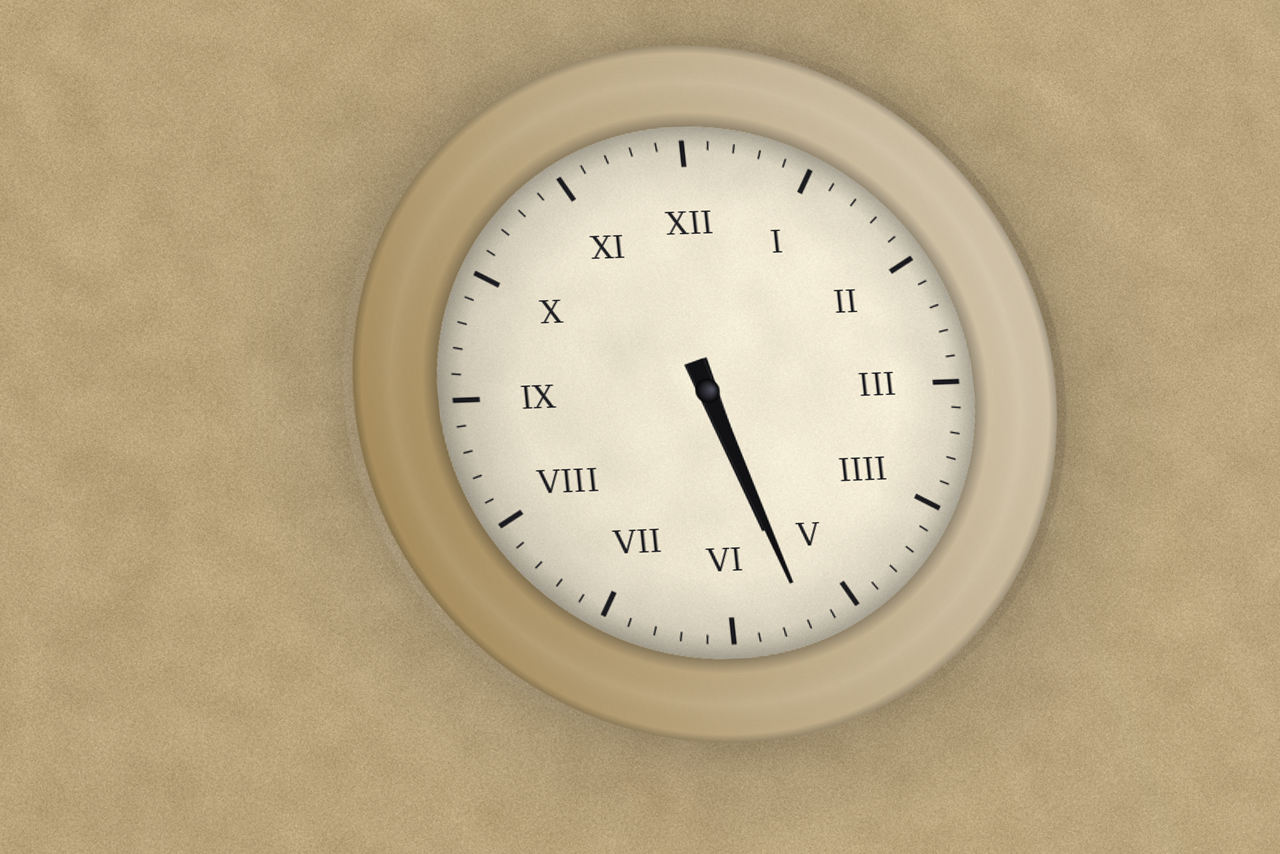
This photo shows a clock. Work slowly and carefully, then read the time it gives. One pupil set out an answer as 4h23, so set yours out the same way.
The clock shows 5h27
